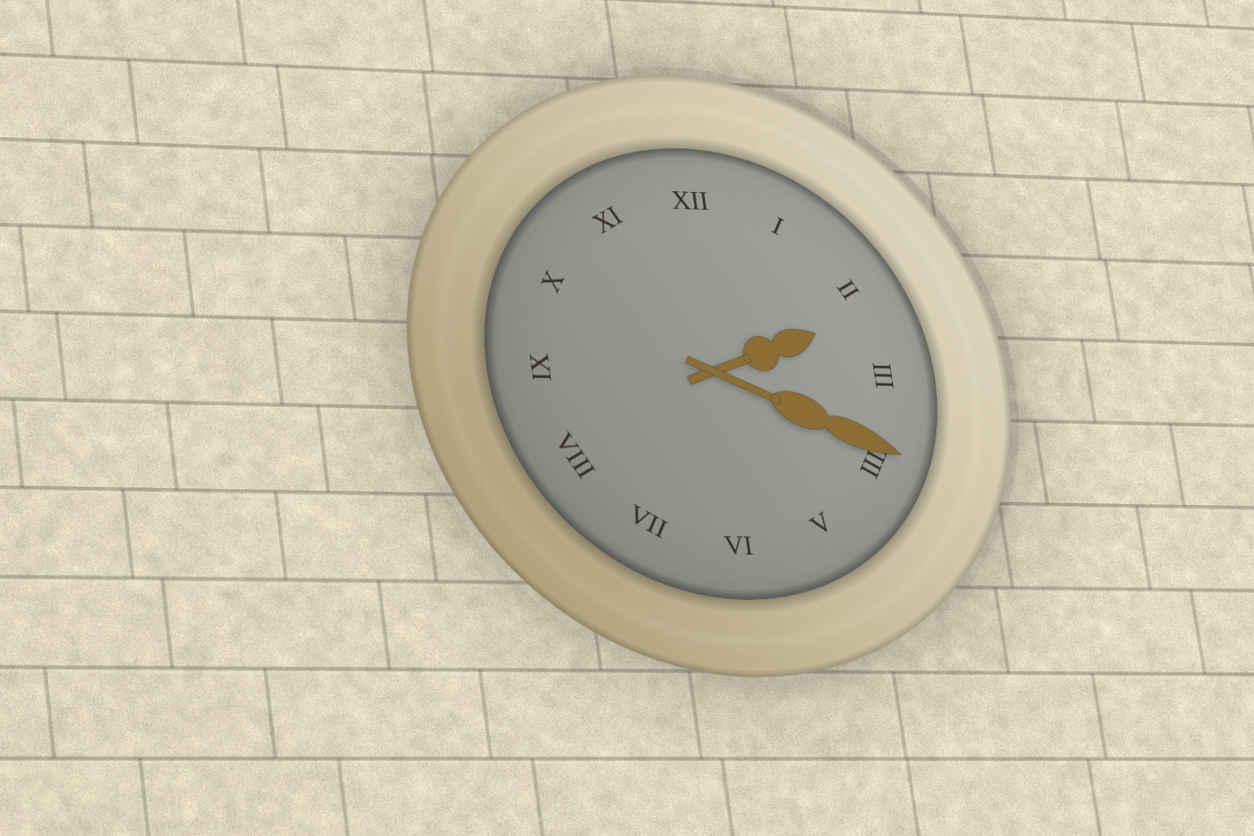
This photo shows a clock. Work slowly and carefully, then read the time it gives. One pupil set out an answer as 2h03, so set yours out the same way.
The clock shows 2h19
